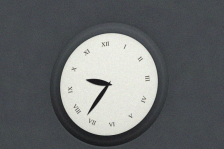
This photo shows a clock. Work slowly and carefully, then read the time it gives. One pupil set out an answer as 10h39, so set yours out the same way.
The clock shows 9h37
